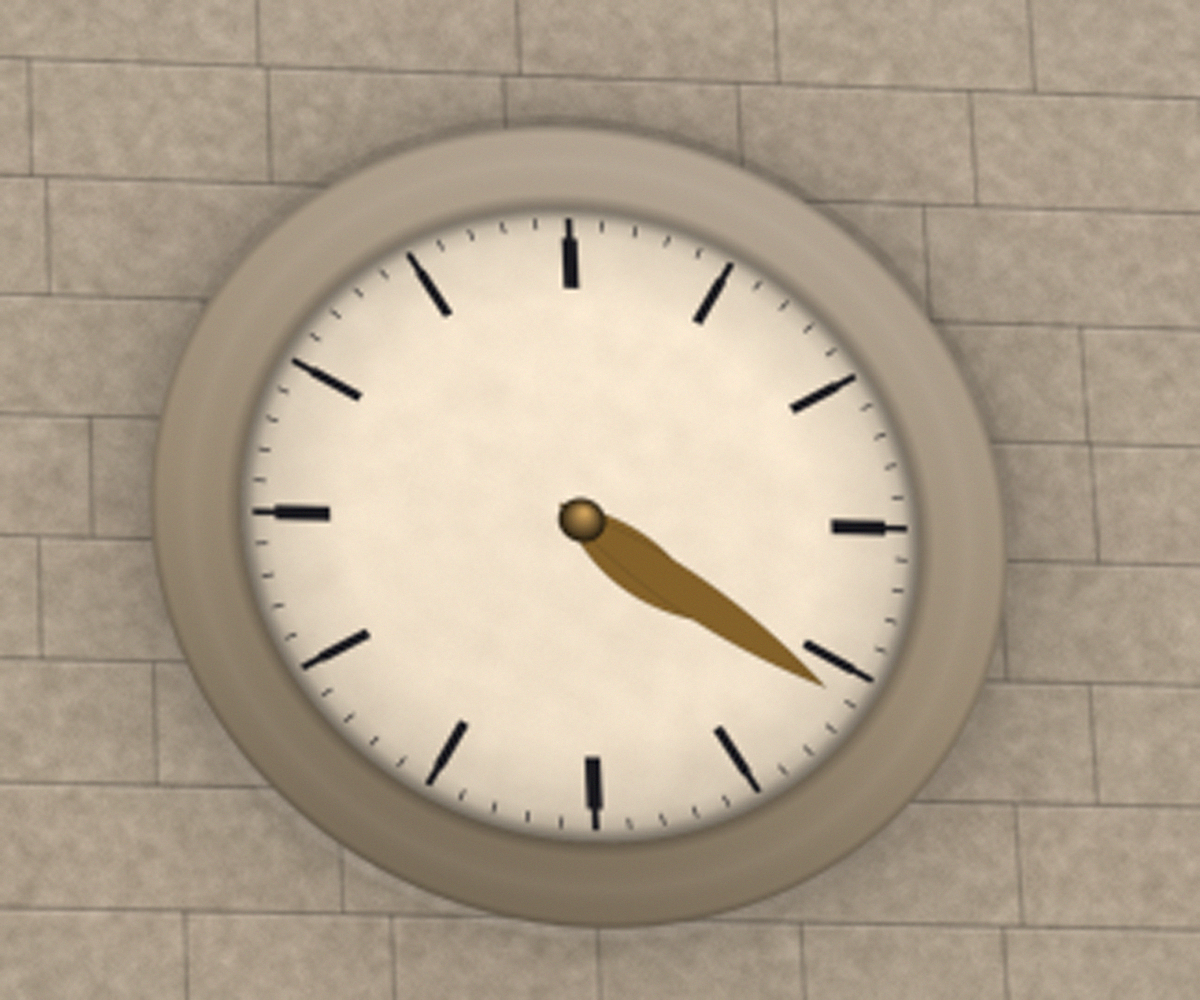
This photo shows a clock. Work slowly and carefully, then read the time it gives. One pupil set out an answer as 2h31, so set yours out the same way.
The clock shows 4h21
